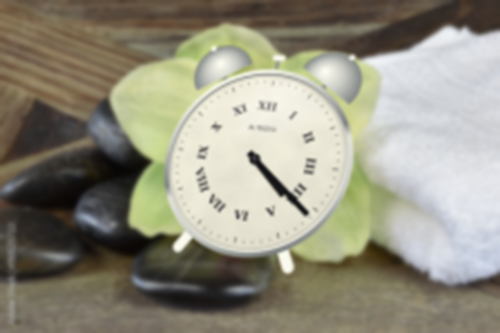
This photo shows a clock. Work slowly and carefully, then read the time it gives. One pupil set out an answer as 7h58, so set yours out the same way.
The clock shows 4h21
